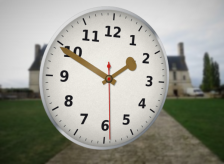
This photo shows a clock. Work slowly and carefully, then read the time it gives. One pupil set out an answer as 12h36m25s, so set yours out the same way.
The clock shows 1h49m29s
